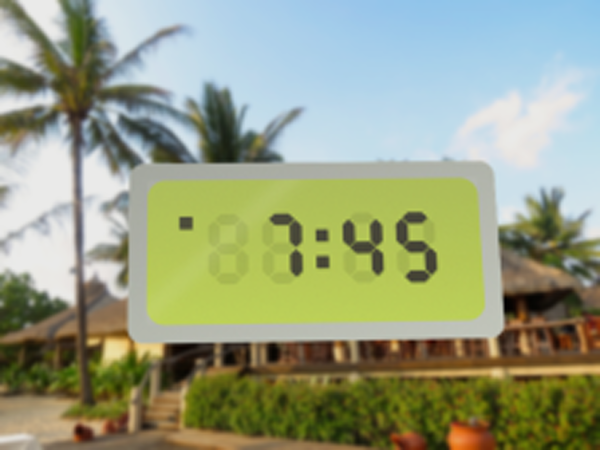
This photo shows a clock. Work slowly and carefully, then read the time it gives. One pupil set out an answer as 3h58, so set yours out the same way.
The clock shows 7h45
